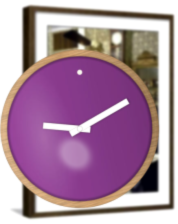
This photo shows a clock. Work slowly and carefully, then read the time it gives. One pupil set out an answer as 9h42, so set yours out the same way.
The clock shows 9h10
